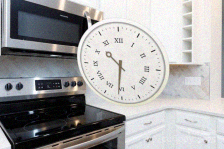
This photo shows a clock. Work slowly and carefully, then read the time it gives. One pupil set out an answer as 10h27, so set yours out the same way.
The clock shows 10h31
